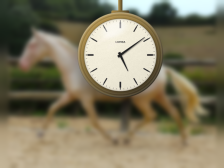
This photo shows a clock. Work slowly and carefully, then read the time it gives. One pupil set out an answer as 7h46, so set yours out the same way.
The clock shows 5h09
